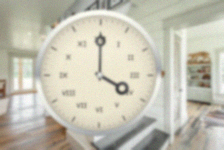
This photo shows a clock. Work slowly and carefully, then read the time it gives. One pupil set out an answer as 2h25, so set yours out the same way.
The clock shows 4h00
